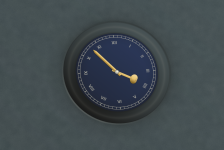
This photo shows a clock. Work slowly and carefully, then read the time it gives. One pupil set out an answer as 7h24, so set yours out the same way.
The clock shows 3h53
